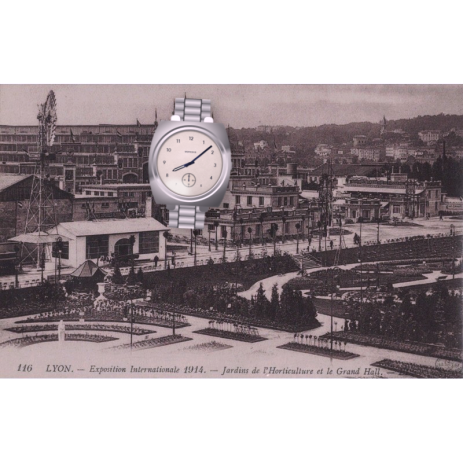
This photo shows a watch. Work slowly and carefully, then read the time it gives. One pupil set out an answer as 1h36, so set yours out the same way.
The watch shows 8h08
